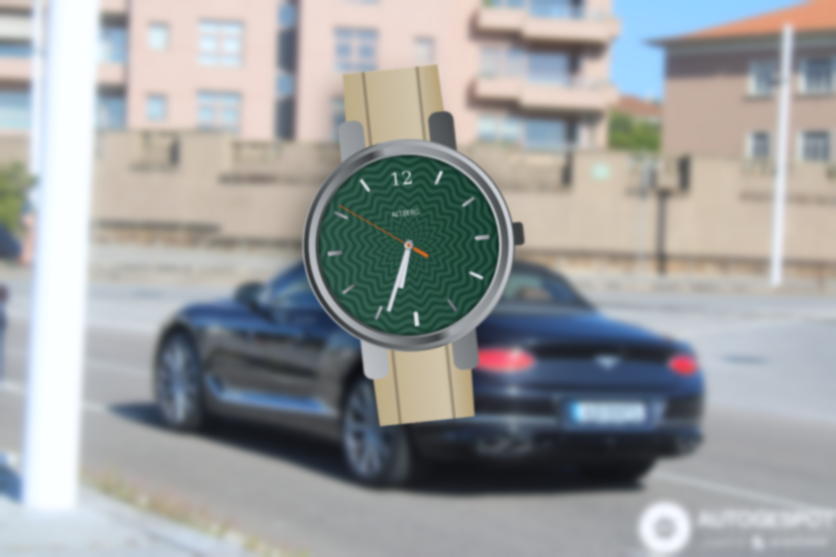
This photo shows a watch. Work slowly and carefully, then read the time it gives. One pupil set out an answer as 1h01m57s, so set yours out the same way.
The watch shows 6h33m51s
